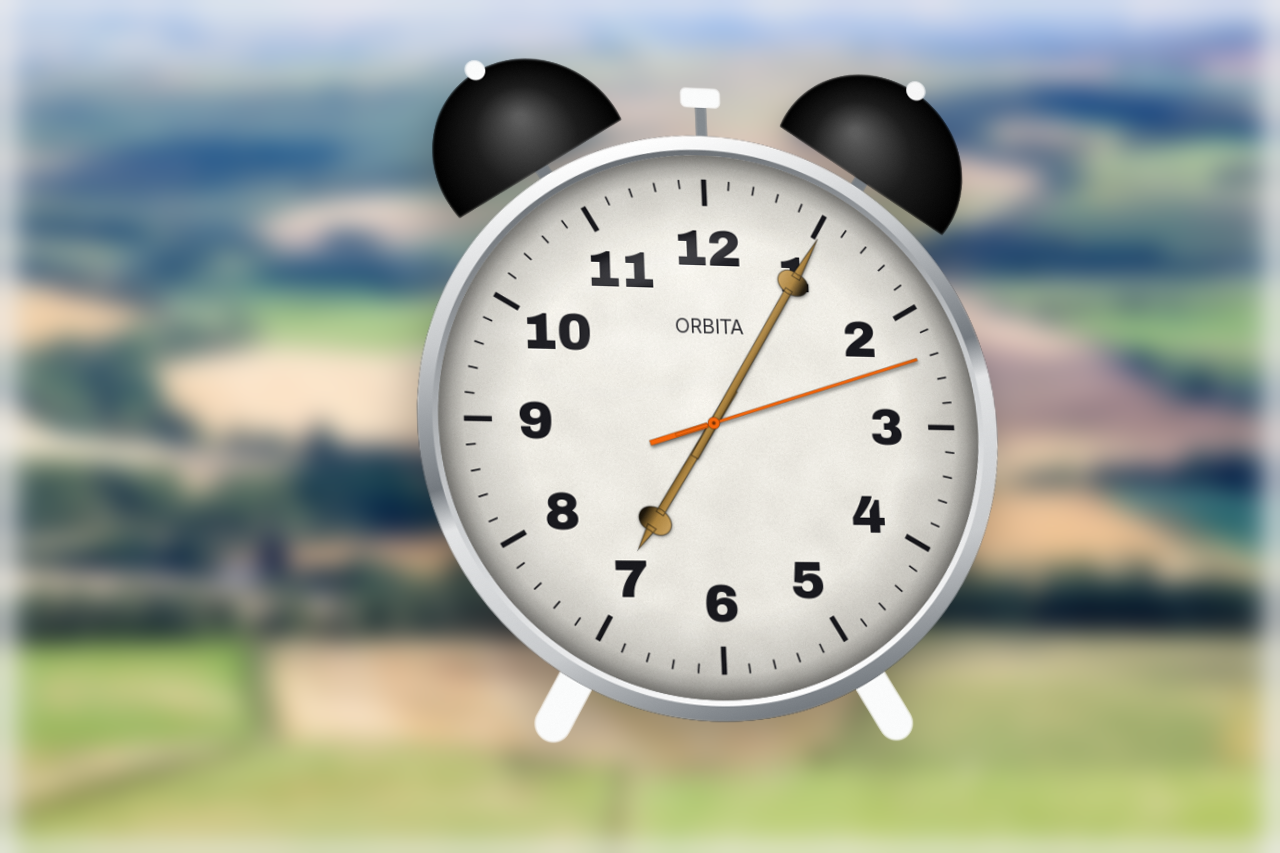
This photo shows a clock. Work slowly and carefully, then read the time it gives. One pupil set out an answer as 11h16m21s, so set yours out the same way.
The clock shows 7h05m12s
